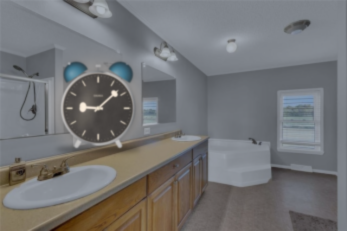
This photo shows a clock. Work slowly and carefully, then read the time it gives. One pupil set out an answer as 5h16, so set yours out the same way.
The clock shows 9h08
